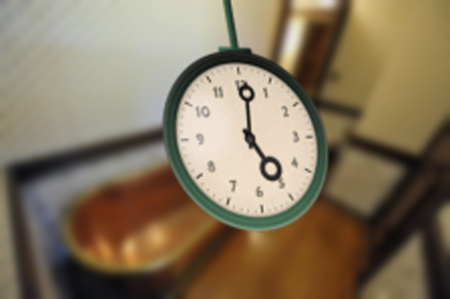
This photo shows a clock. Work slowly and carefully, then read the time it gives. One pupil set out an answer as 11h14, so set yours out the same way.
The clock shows 5h01
